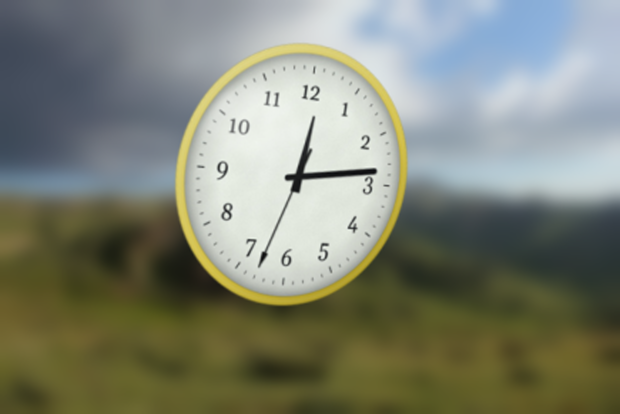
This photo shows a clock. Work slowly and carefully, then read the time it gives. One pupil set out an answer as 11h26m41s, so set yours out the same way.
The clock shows 12h13m33s
